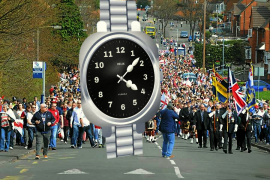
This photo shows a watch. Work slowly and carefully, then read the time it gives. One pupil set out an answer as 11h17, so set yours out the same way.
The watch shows 4h08
